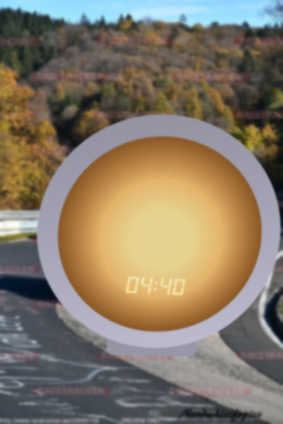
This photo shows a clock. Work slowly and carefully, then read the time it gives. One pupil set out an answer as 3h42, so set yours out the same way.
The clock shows 4h40
